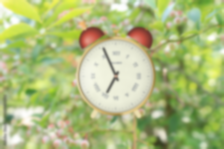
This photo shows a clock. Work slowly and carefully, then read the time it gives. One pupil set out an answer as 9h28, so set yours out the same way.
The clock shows 6h56
